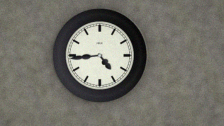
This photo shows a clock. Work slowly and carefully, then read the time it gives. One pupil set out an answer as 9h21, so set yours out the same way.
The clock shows 4h44
